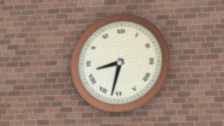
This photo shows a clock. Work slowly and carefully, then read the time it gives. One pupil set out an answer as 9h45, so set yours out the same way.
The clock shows 8h32
